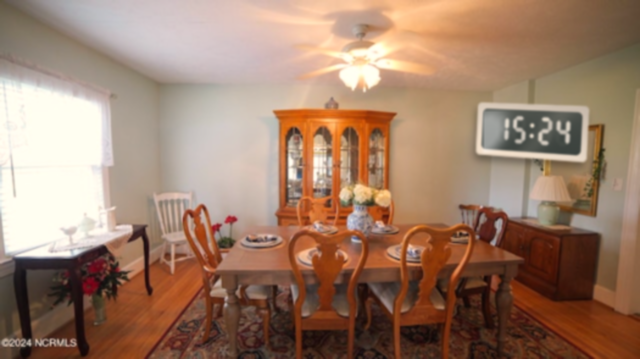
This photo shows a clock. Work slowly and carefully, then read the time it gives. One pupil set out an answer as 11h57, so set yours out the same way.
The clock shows 15h24
